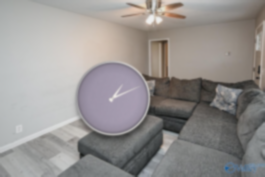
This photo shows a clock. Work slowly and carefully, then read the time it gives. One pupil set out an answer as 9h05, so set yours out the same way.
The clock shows 1h11
